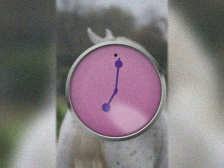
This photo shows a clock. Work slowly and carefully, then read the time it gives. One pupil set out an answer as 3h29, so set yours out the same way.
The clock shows 7h01
